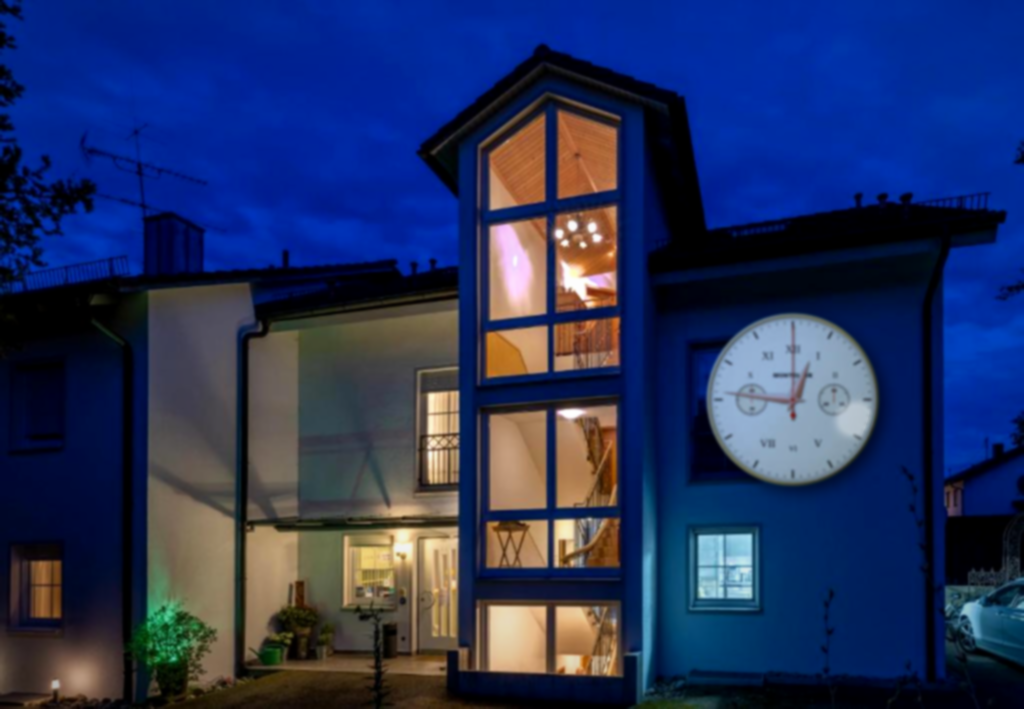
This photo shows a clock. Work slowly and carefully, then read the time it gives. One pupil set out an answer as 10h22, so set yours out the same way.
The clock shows 12h46
